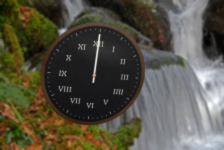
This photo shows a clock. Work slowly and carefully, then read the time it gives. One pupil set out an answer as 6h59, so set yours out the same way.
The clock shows 12h00
